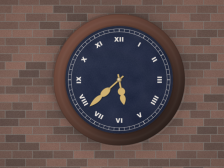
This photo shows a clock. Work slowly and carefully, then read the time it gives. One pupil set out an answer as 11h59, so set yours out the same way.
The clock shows 5h38
